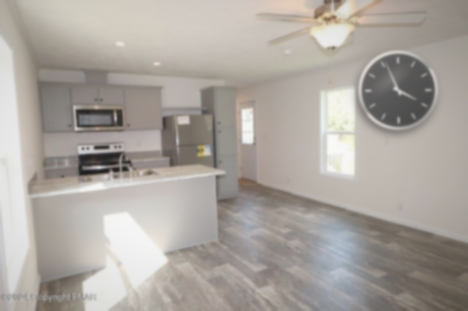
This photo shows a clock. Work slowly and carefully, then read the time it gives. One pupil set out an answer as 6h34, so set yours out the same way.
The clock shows 3h56
